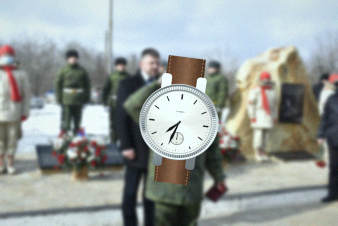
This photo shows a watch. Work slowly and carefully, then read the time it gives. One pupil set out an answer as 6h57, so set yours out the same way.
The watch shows 7h33
